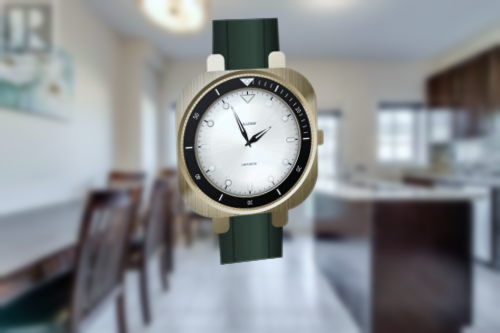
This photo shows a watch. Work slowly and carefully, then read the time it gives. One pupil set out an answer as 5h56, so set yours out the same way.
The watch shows 1h56
